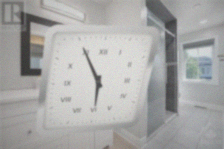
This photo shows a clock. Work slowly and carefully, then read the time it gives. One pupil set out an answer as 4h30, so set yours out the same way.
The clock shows 5h55
